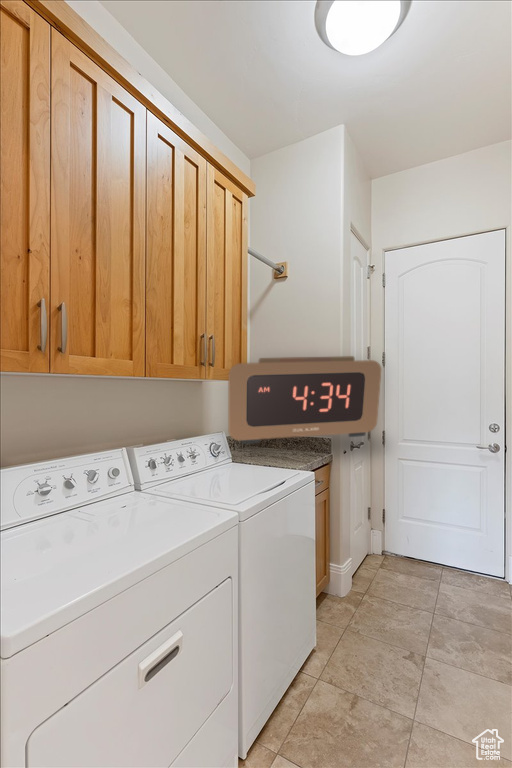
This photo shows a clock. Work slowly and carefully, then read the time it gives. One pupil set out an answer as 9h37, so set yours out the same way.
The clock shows 4h34
